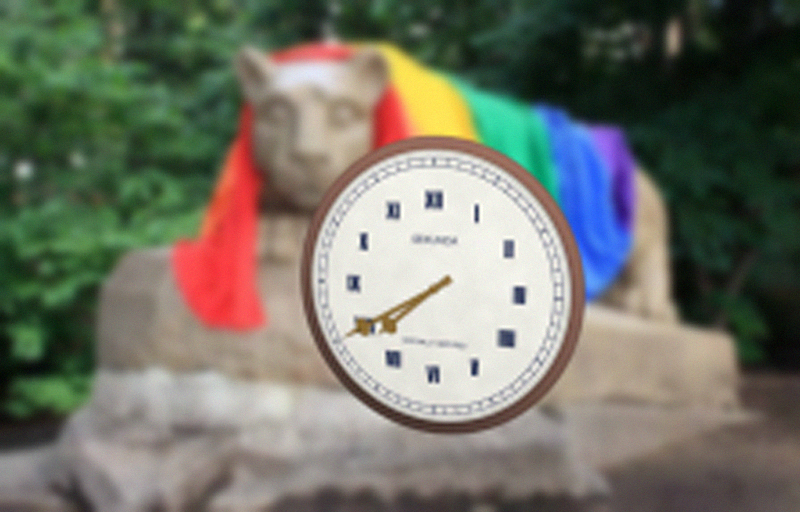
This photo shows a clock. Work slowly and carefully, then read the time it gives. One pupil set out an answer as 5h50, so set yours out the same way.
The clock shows 7h40
